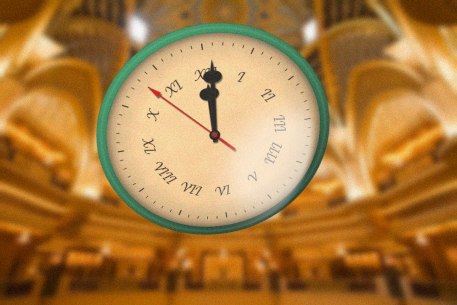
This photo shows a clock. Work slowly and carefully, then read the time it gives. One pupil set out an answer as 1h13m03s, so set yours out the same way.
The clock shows 12h00m53s
